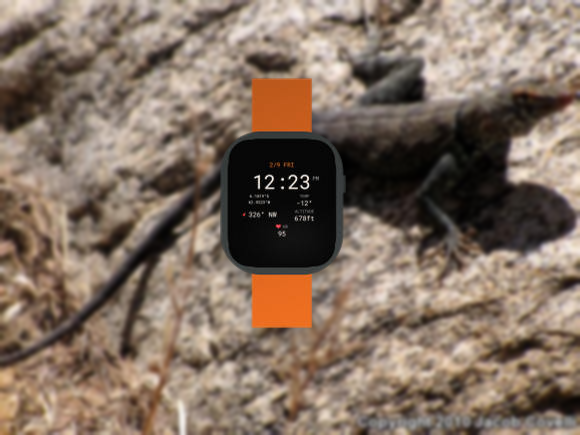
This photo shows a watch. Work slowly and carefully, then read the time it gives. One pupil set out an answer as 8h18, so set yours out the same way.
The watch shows 12h23
